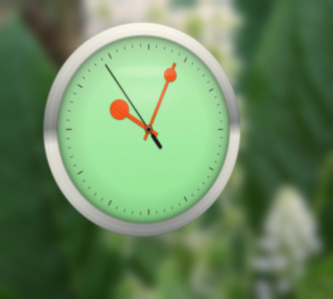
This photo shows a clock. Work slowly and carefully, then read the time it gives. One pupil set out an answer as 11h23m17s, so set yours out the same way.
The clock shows 10h03m54s
